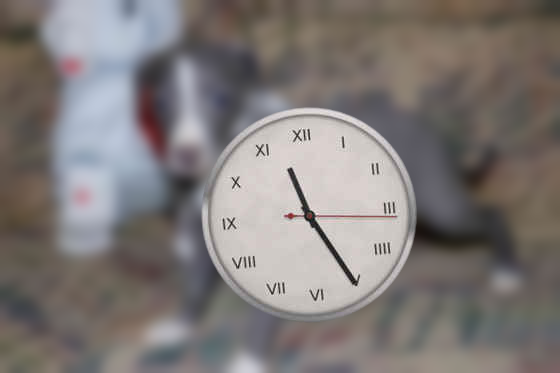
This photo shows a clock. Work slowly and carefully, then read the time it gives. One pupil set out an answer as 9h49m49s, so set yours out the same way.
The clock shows 11h25m16s
